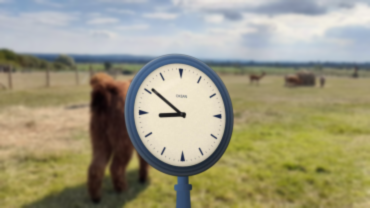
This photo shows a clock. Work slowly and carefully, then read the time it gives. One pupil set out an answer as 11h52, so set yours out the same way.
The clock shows 8h51
